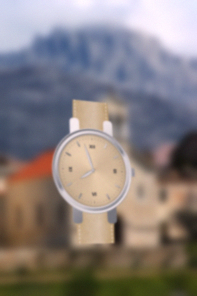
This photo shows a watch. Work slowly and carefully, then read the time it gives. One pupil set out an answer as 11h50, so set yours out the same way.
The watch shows 7h57
